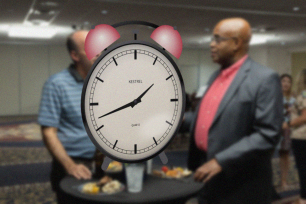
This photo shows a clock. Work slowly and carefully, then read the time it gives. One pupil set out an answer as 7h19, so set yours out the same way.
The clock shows 1h42
